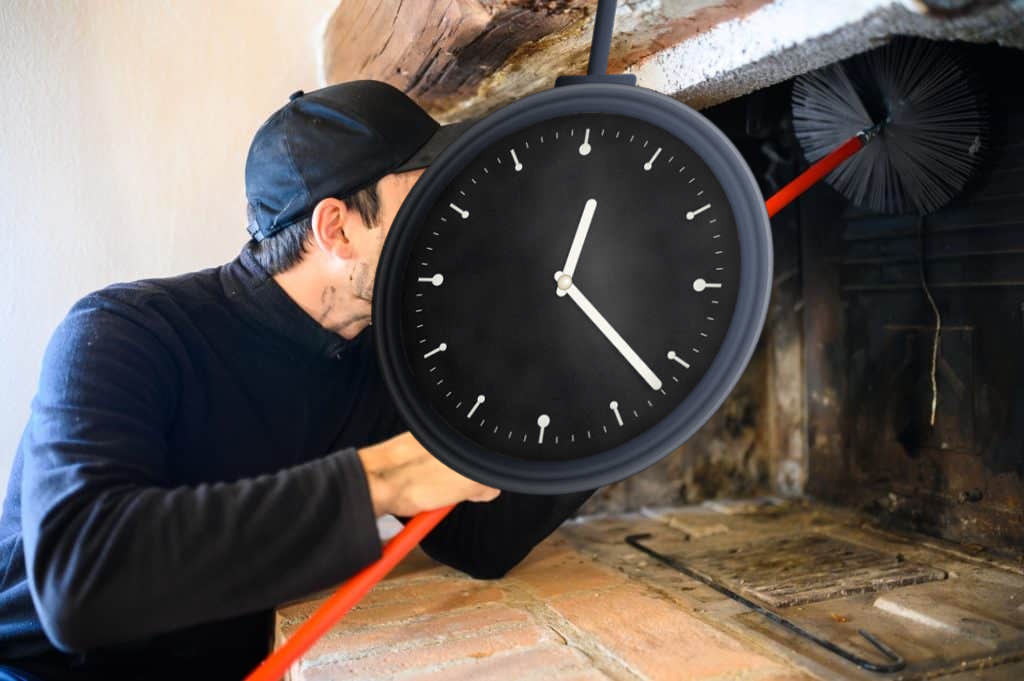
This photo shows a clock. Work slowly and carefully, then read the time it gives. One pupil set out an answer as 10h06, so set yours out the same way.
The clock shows 12h22
